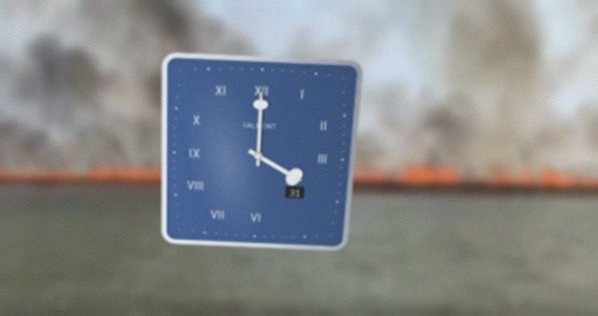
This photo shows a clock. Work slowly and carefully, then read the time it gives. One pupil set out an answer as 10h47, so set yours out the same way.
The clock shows 4h00
